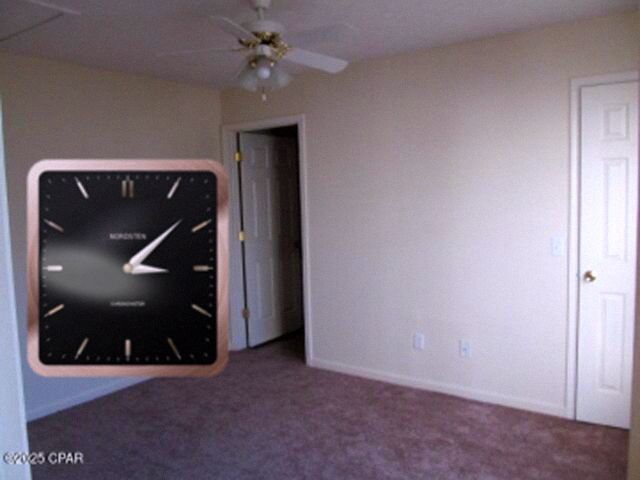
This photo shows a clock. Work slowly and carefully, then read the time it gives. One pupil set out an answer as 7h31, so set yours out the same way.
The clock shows 3h08
